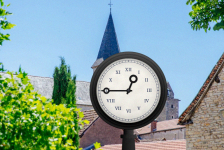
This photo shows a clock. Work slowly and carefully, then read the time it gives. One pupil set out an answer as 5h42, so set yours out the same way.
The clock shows 12h45
